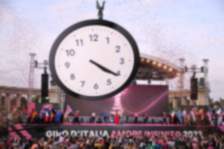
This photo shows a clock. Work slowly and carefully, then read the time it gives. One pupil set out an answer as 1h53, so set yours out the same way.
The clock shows 4h21
